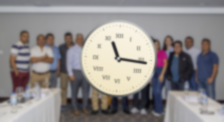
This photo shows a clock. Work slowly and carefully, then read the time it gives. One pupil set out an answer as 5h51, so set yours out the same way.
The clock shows 11h16
